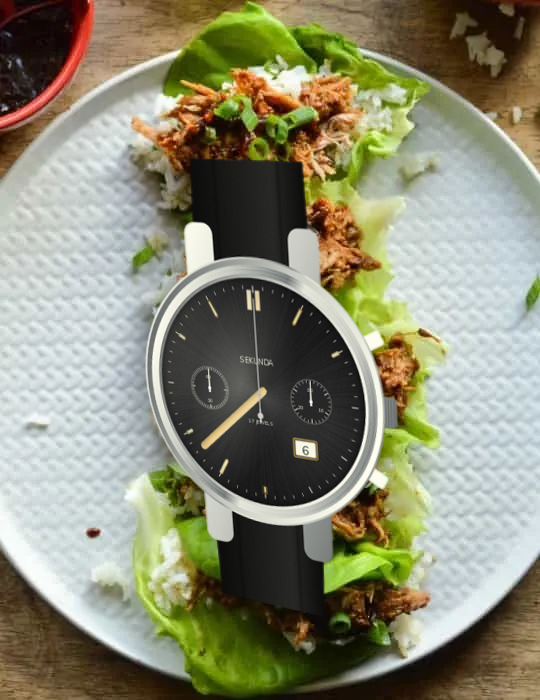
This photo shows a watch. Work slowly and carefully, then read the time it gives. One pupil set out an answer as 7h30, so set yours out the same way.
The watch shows 7h38
